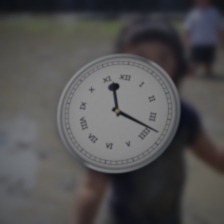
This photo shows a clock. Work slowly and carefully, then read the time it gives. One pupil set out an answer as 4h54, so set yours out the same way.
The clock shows 11h18
